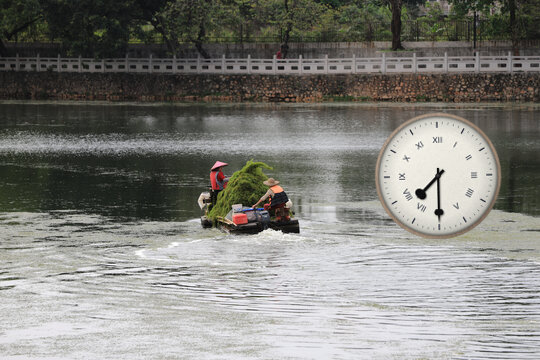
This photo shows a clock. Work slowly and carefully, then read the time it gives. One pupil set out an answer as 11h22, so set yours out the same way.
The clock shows 7h30
